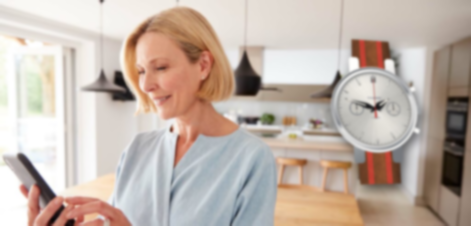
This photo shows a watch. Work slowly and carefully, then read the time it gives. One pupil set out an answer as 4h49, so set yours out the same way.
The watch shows 1h48
